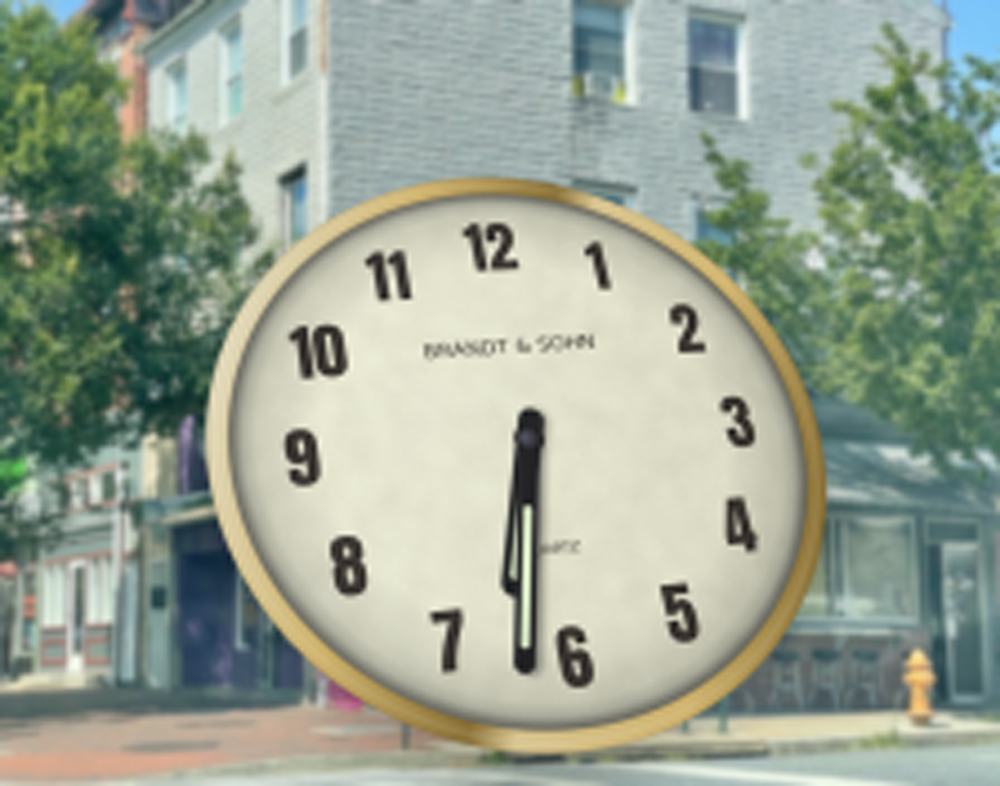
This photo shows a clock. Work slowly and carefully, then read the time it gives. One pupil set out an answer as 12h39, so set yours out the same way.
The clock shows 6h32
